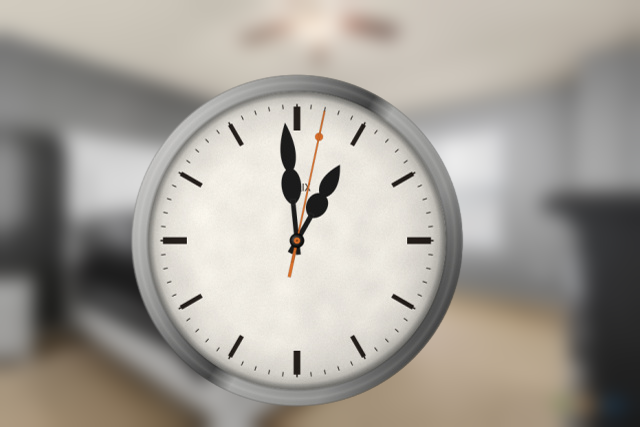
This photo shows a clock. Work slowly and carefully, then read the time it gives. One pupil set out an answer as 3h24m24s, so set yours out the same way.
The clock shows 12h59m02s
